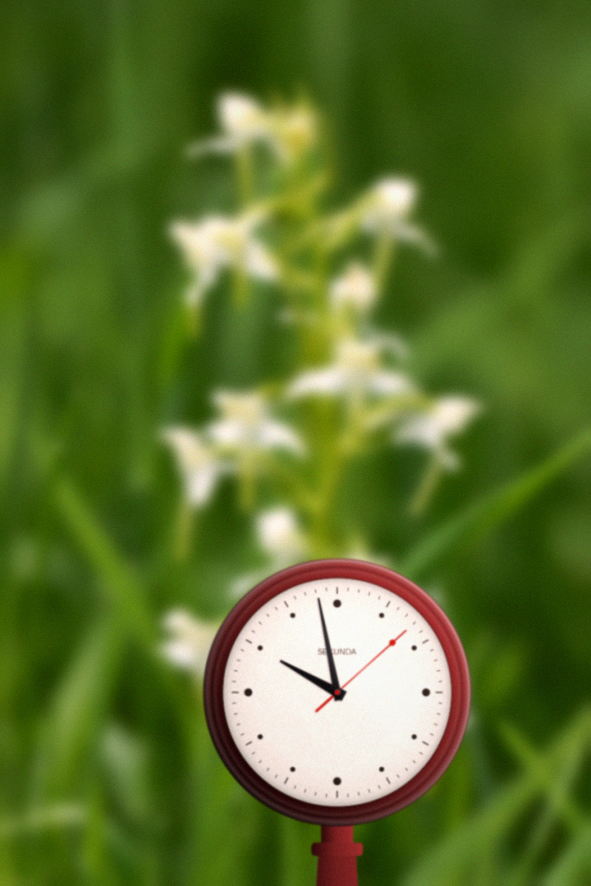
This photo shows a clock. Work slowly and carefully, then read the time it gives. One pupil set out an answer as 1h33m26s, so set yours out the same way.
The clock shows 9h58m08s
